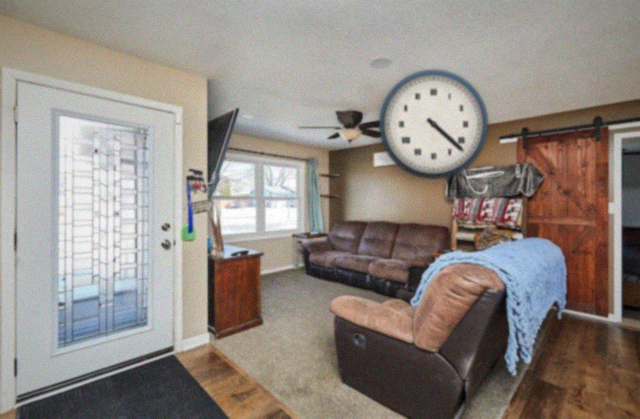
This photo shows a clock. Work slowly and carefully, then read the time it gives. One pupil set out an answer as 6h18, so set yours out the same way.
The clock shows 4h22
